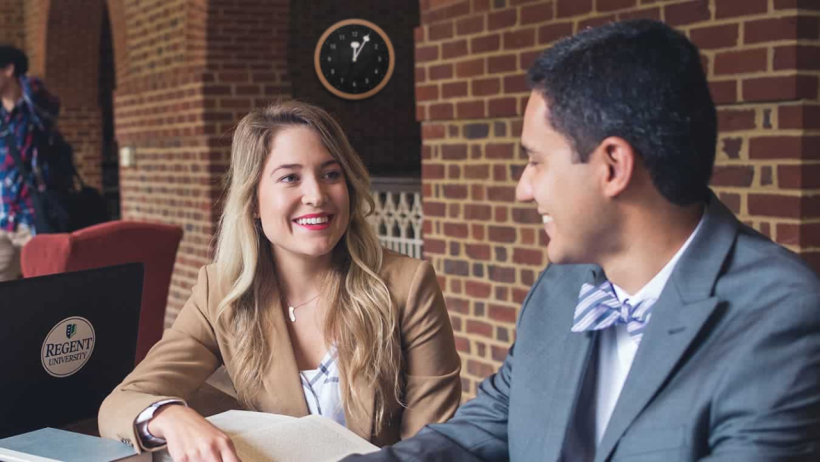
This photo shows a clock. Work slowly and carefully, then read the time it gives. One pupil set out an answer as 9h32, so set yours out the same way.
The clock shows 12h05
